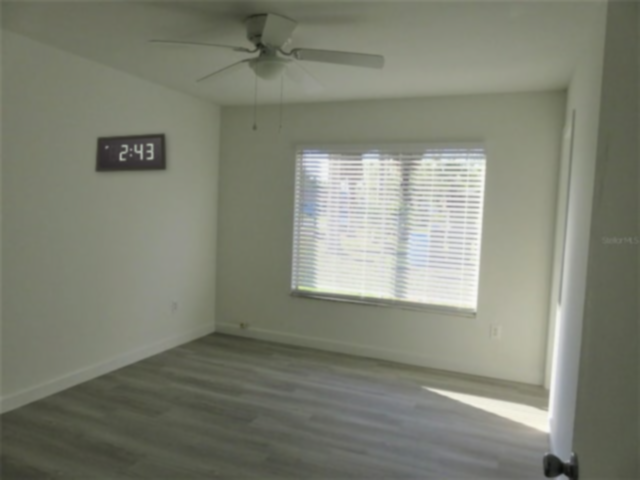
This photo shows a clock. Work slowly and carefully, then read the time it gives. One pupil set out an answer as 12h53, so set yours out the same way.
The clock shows 2h43
